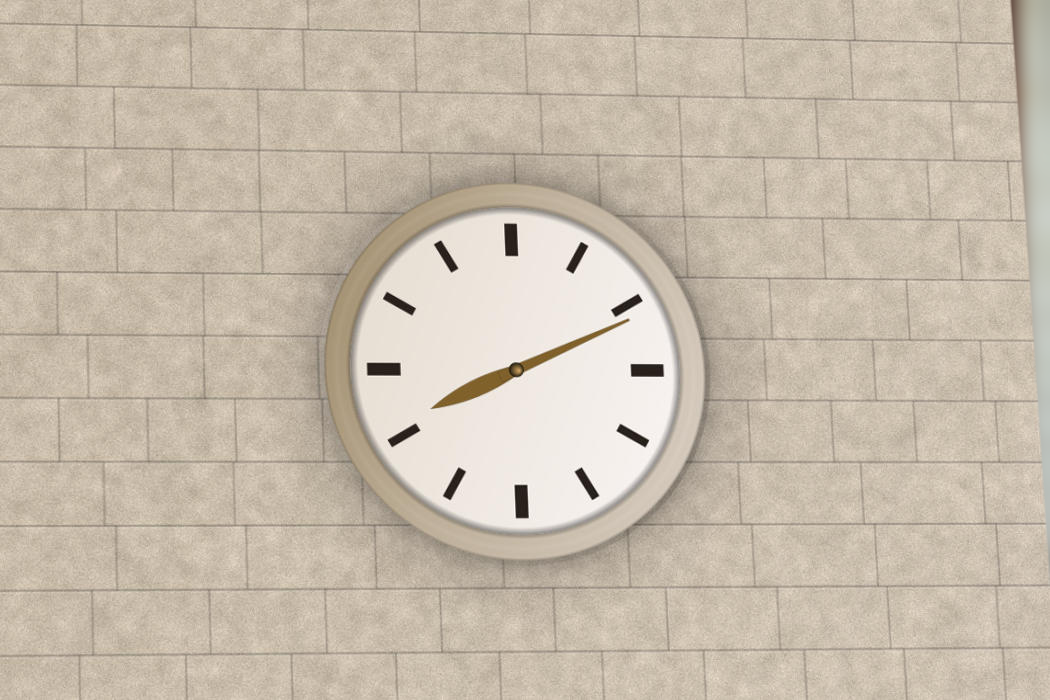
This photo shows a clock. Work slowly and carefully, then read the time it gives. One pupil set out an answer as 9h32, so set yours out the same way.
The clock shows 8h11
